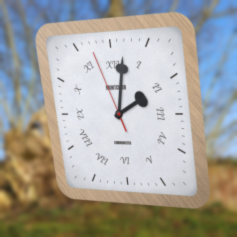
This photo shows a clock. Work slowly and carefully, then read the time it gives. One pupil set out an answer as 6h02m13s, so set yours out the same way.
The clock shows 2h01m57s
